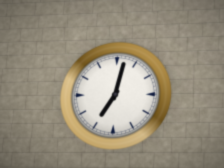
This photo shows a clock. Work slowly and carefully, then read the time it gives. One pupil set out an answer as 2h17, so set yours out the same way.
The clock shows 7h02
